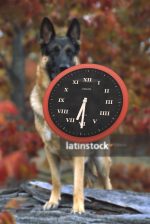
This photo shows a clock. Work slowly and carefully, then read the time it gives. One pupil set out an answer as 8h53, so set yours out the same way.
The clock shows 6h30
